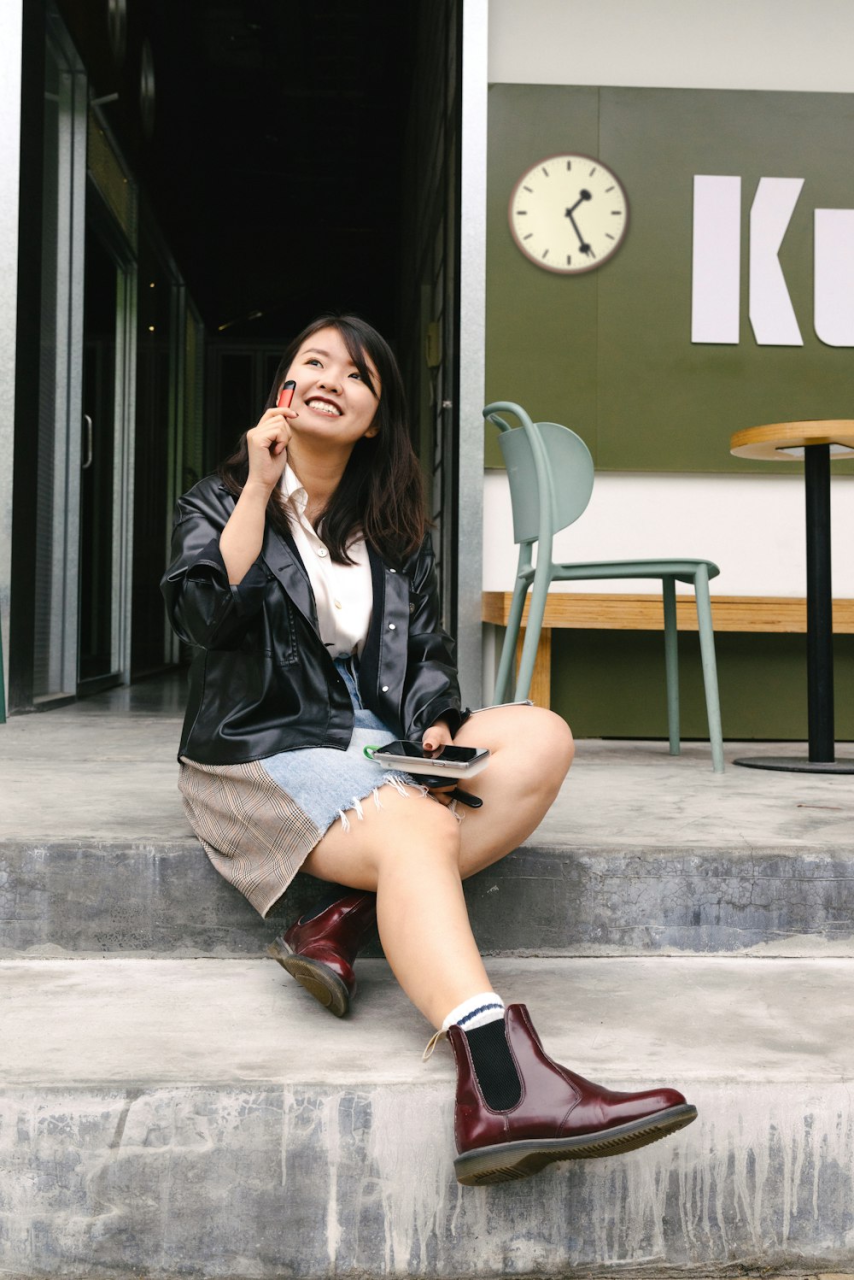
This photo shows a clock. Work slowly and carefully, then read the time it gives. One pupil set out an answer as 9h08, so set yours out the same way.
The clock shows 1h26
